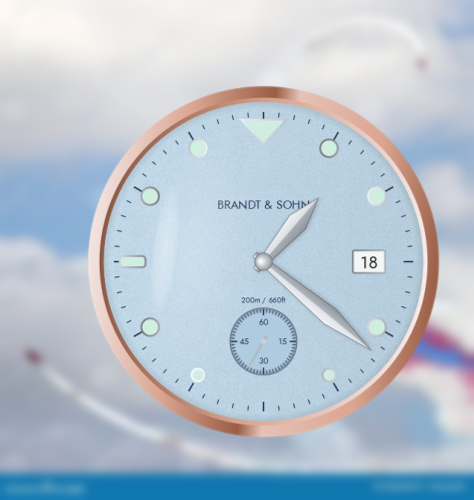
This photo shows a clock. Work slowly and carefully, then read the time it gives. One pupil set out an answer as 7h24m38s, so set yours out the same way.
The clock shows 1h21m35s
